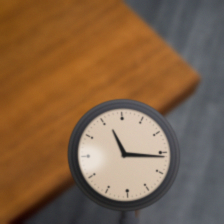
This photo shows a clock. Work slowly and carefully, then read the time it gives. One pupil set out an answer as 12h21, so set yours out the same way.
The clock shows 11h16
